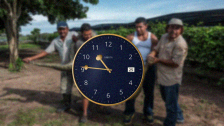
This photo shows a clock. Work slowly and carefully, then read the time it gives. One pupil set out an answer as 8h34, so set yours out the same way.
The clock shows 10h46
